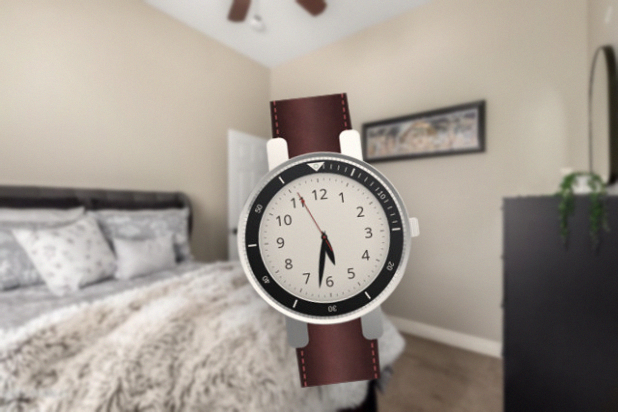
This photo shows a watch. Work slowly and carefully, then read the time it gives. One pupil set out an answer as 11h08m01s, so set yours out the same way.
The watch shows 5h31m56s
